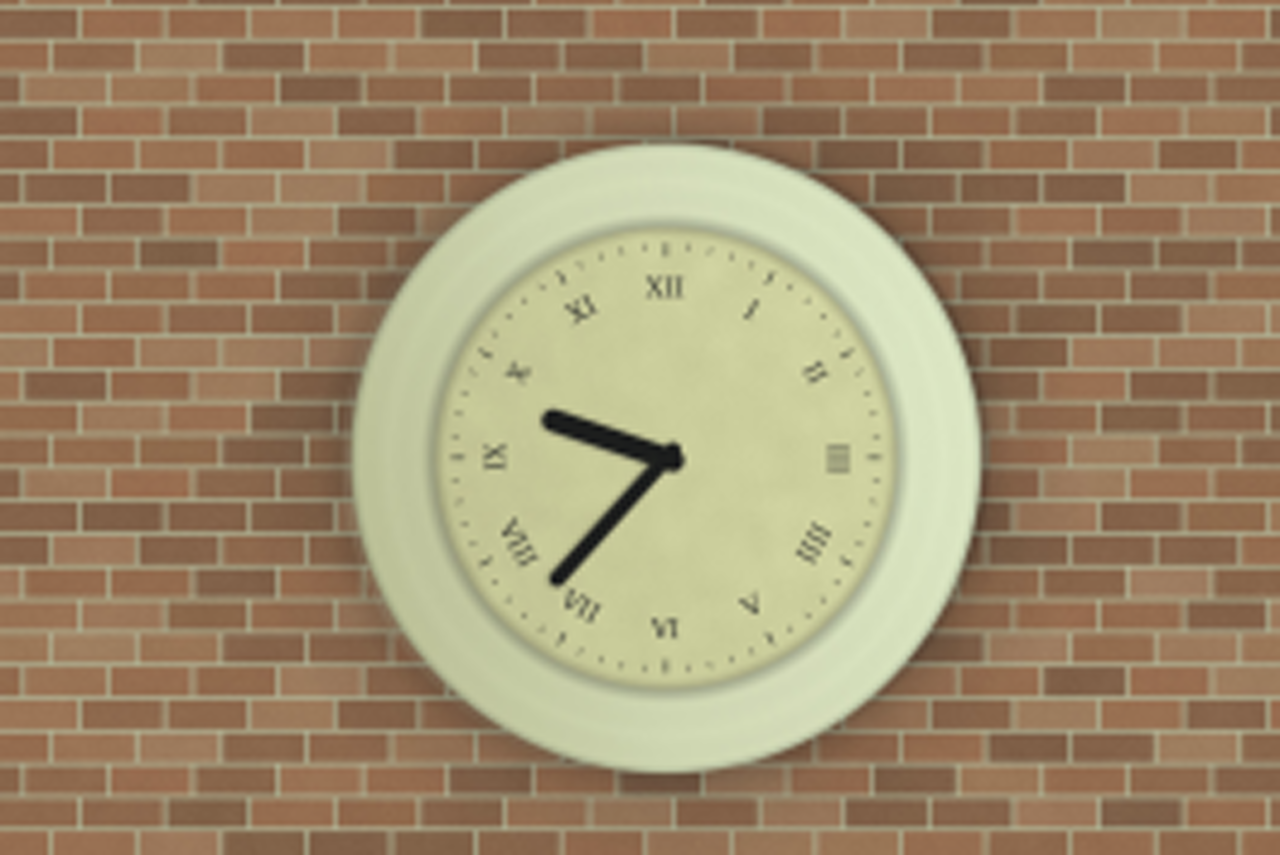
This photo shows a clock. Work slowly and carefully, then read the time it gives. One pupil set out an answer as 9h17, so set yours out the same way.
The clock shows 9h37
